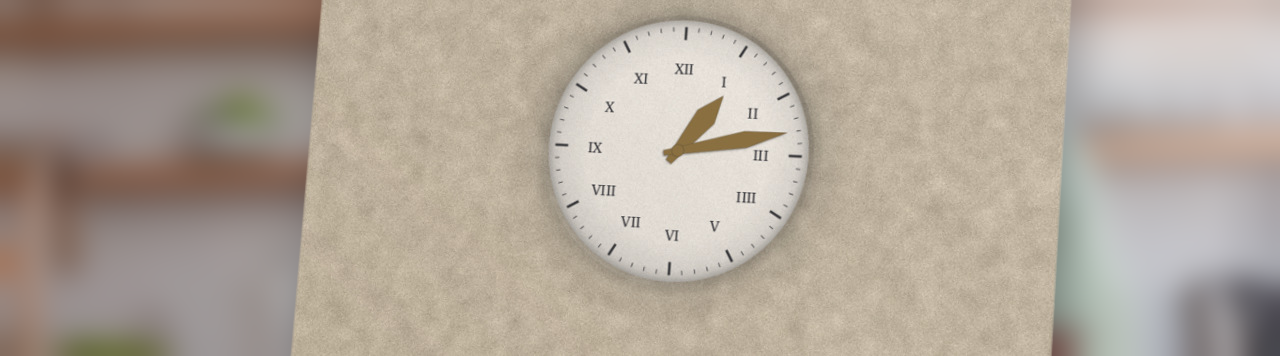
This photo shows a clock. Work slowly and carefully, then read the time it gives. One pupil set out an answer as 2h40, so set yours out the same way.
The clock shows 1h13
